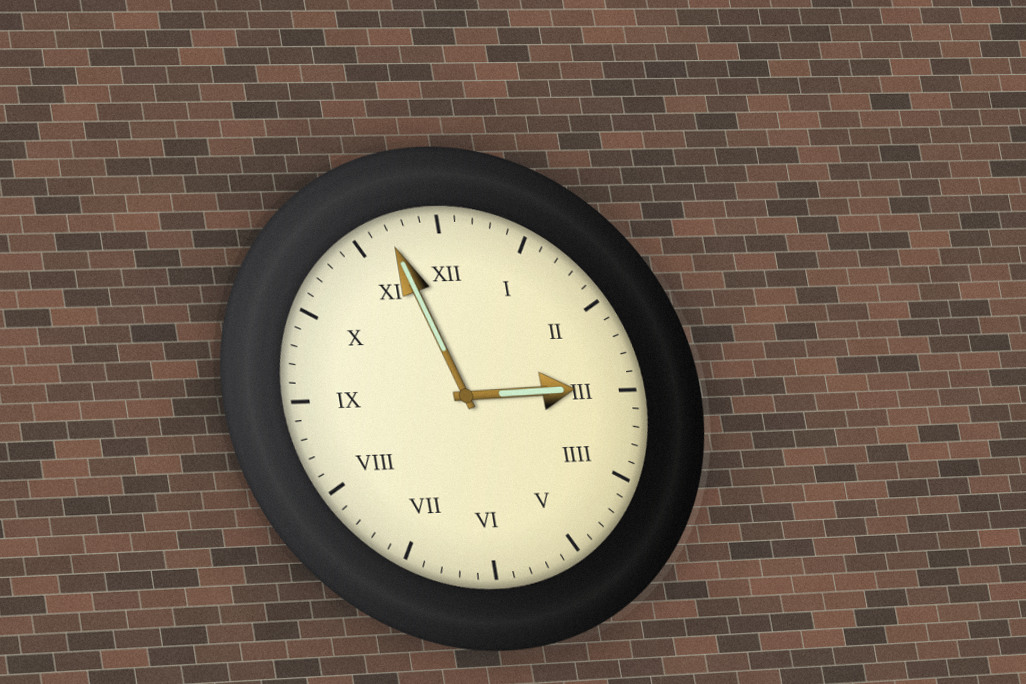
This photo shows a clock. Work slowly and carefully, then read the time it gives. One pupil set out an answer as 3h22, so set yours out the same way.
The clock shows 2h57
